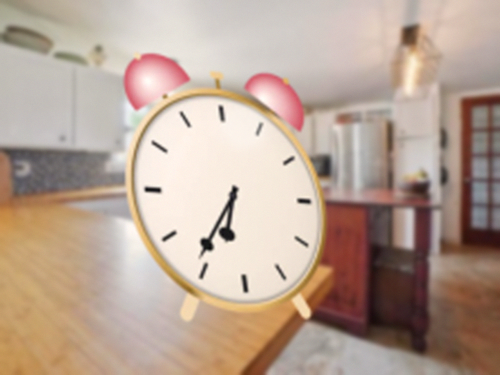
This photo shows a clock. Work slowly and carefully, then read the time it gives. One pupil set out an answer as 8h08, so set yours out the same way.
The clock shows 6h36
